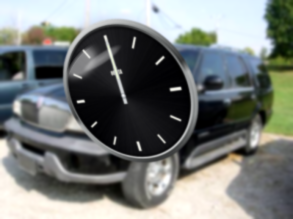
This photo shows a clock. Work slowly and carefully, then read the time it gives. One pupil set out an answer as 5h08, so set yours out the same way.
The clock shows 12h00
